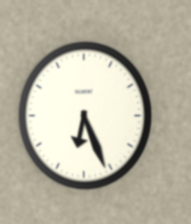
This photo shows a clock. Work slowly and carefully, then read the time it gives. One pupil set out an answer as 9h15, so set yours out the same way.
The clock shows 6h26
